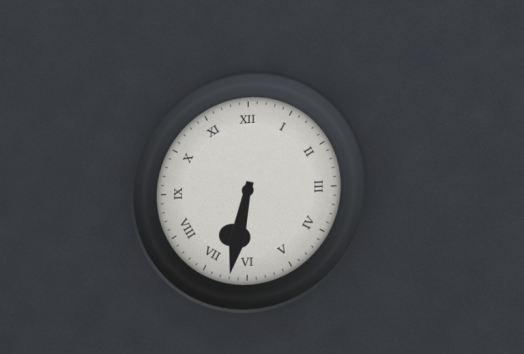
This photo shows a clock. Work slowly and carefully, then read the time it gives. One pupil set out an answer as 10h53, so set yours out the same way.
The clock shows 6h32
